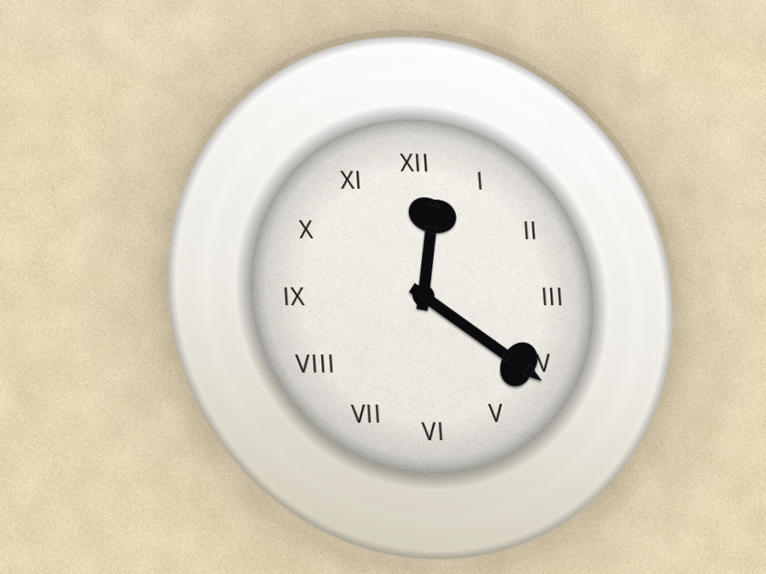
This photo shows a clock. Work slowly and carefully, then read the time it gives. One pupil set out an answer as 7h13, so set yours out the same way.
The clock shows 12h21
